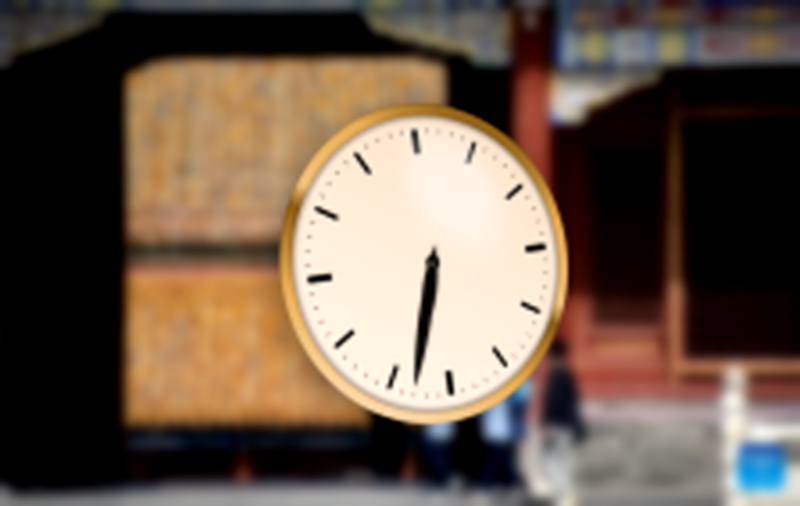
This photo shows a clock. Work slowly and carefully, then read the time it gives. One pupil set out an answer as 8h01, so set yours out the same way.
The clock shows 6h33
